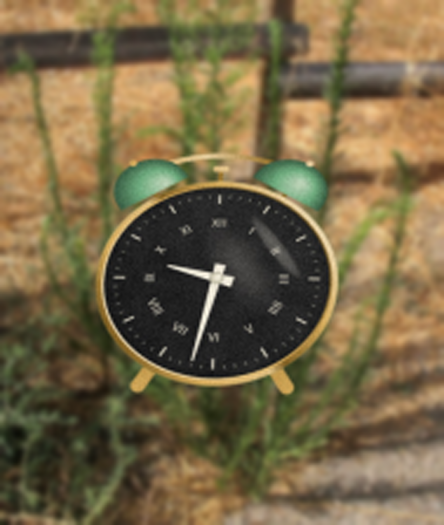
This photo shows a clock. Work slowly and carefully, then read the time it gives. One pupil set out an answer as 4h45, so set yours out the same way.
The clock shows 9h32
